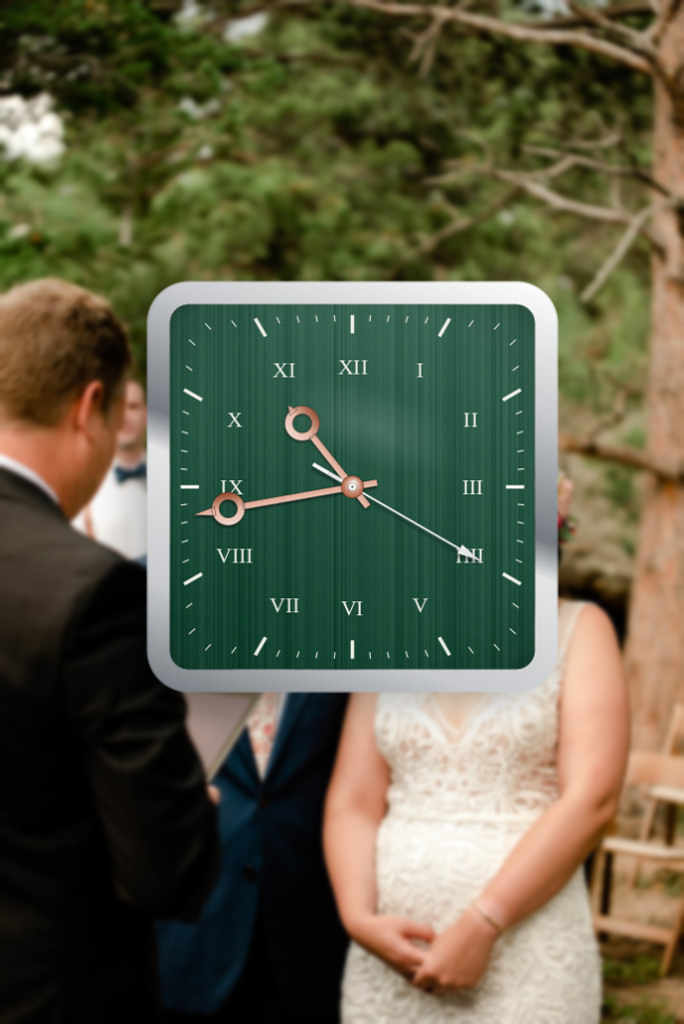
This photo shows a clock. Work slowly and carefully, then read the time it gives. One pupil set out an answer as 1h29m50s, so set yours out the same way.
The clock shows 10h43m20s
